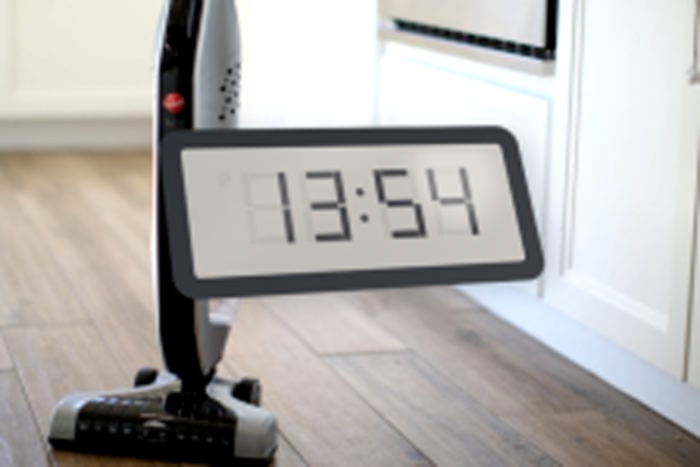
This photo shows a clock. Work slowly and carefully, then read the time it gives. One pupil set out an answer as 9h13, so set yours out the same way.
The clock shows 13h54
